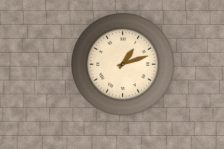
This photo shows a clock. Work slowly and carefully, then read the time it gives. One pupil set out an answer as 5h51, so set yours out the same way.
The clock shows 1h12
